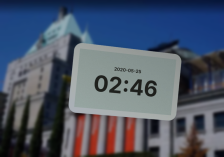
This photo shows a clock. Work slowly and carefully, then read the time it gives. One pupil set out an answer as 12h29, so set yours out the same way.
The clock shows 2h46
